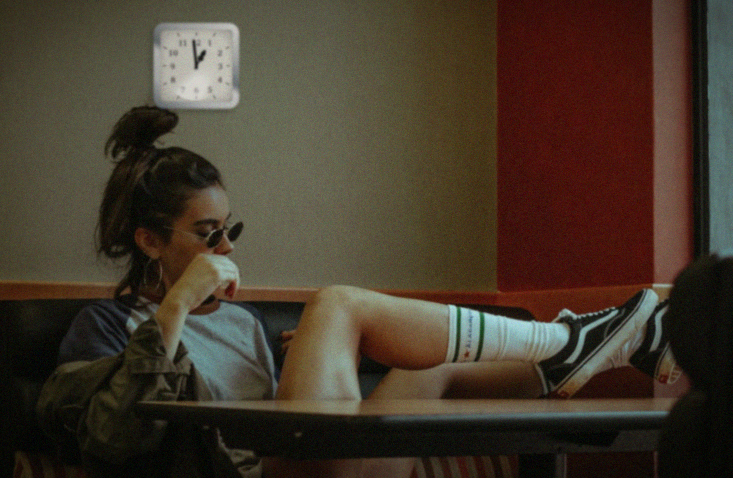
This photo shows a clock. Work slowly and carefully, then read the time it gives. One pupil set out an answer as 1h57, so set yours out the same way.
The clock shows 12h59
